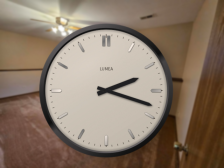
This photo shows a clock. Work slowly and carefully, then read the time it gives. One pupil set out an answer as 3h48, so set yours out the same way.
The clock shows 2h18
